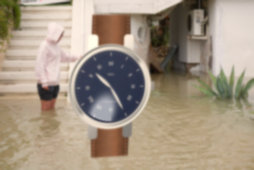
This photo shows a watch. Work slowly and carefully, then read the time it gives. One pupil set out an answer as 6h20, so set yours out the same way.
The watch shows 10h25
